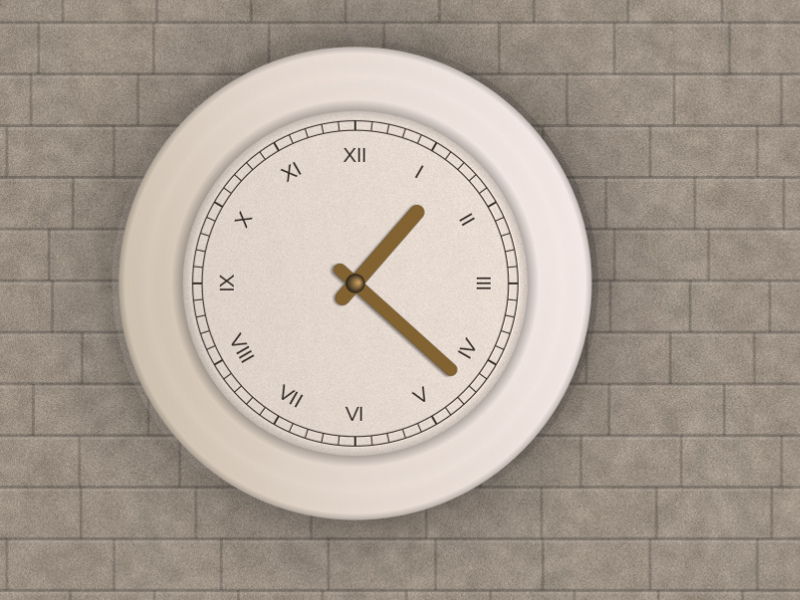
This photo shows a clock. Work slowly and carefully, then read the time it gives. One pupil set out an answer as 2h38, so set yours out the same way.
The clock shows 1h22
